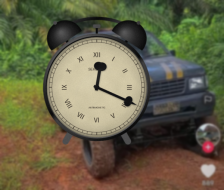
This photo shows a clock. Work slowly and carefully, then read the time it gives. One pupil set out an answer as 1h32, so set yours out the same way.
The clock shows 12h19
